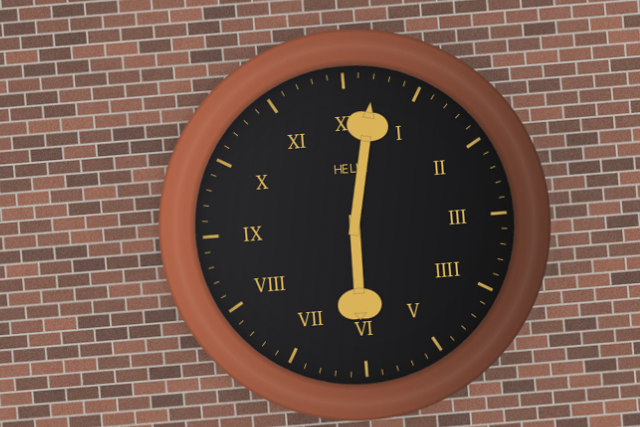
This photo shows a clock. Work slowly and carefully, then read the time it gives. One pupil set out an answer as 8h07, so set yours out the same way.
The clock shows 6h02
